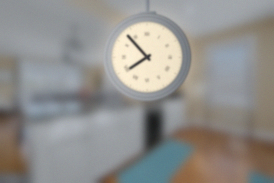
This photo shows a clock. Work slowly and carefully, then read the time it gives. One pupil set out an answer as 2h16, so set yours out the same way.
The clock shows 7h53
